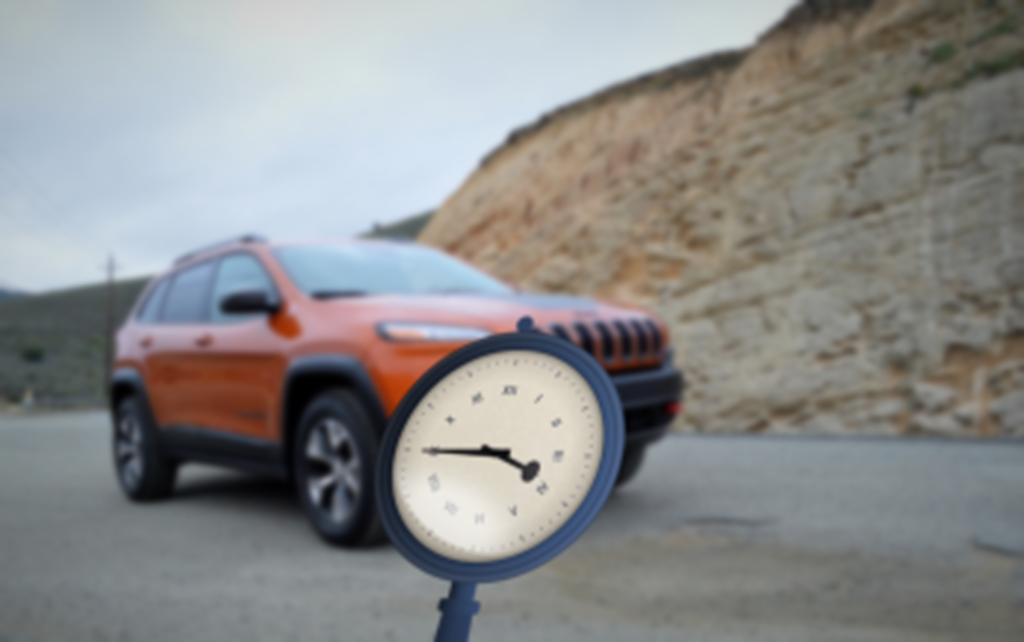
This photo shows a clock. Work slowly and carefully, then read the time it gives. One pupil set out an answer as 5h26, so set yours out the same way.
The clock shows 3h45
